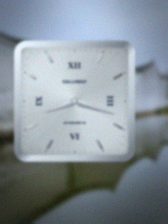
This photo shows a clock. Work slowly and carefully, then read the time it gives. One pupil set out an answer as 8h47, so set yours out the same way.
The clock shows 8h18
